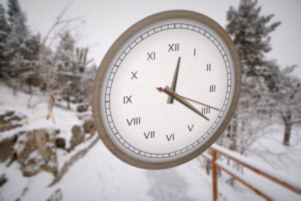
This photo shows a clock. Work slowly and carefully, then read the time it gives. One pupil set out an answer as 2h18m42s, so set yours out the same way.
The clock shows 12h21m19s
